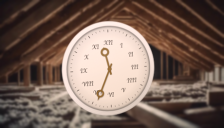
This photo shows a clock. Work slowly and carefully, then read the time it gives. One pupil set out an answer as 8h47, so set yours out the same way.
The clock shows 11h34
